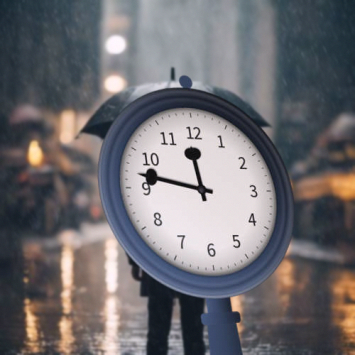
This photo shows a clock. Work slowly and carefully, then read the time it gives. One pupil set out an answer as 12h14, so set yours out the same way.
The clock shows 11h47
